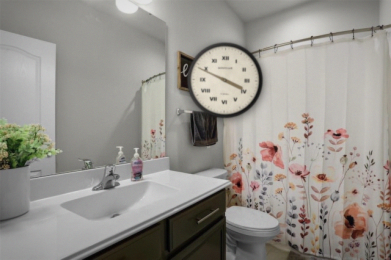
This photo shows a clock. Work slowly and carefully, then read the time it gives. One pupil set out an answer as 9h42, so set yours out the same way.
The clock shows 3h49
